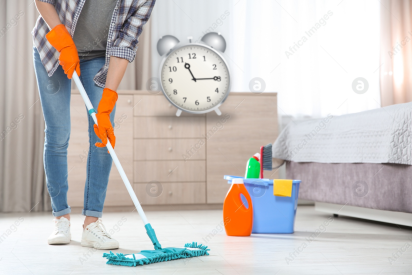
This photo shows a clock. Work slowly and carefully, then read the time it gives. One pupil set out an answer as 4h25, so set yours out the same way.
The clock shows 11h15
